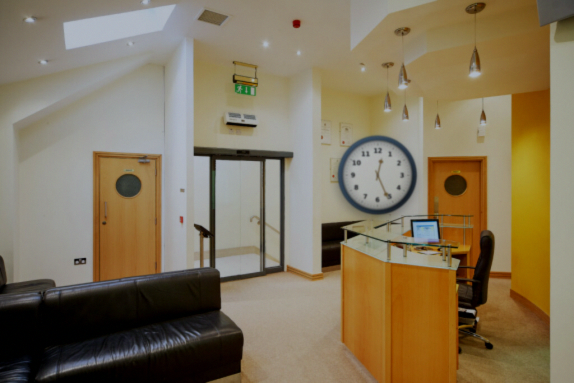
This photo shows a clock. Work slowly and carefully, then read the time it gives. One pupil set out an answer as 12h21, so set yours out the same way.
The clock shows 12h26
